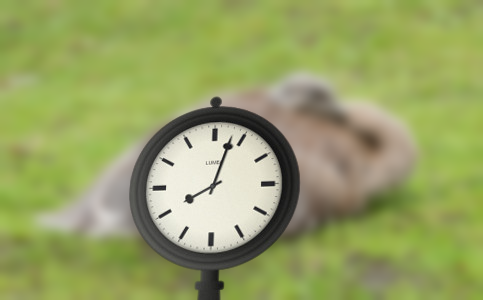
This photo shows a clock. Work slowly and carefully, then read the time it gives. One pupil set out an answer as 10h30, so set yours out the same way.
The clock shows 8h03
